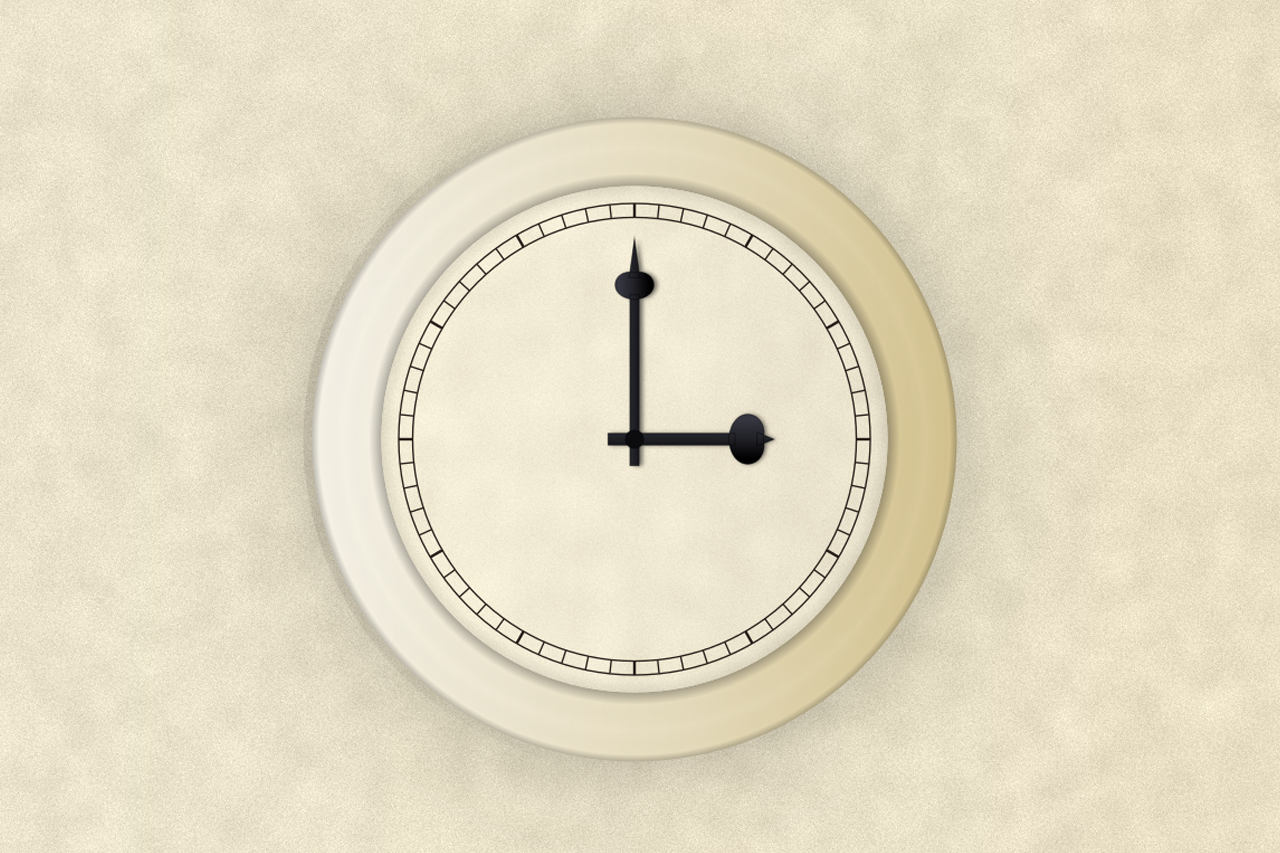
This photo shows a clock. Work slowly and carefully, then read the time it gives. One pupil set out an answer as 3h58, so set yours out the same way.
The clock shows 3h00
